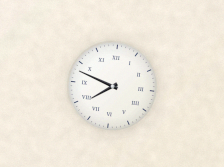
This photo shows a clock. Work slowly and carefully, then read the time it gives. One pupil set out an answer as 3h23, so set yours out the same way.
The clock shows 7h48
